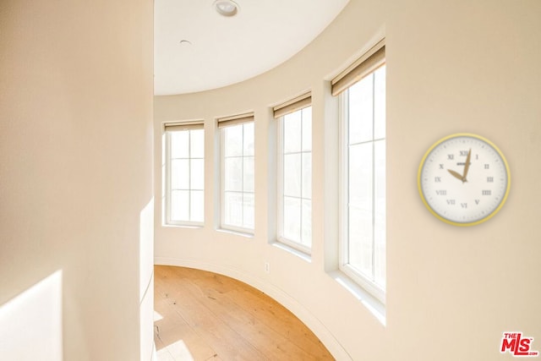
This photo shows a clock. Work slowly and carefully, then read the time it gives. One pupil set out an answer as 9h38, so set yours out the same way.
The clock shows 10h02
